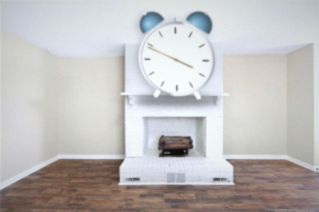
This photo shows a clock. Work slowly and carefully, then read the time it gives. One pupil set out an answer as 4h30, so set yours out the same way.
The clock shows 3h49
